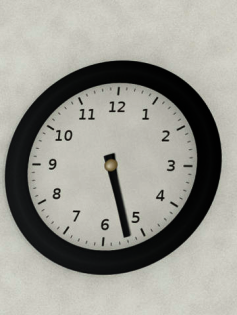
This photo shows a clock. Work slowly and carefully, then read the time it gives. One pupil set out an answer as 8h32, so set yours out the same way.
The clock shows 5h27
